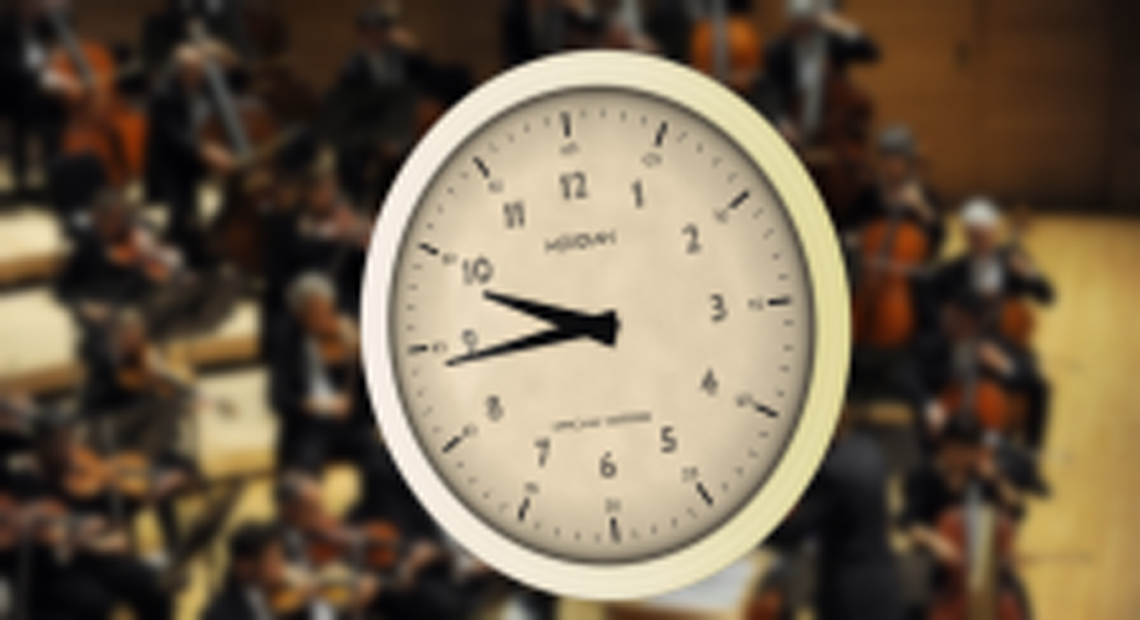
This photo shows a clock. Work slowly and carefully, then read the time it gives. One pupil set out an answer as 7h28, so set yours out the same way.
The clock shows 9h44
